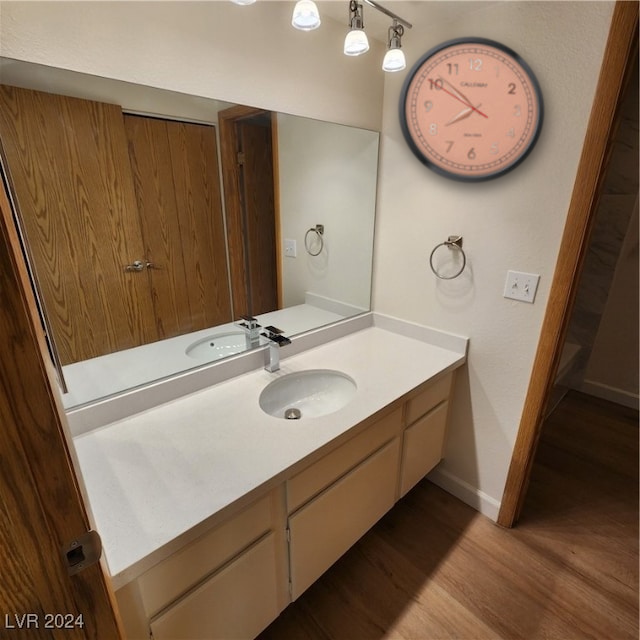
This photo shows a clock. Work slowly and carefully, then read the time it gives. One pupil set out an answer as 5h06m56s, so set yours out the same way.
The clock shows 7h51m50s
